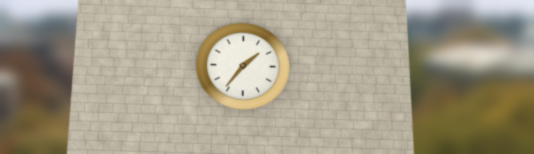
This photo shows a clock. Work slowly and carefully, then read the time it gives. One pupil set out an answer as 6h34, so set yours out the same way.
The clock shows 1h36
